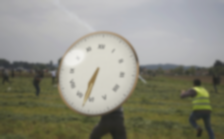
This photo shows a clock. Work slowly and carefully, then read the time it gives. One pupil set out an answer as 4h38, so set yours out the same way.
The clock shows 6h32
